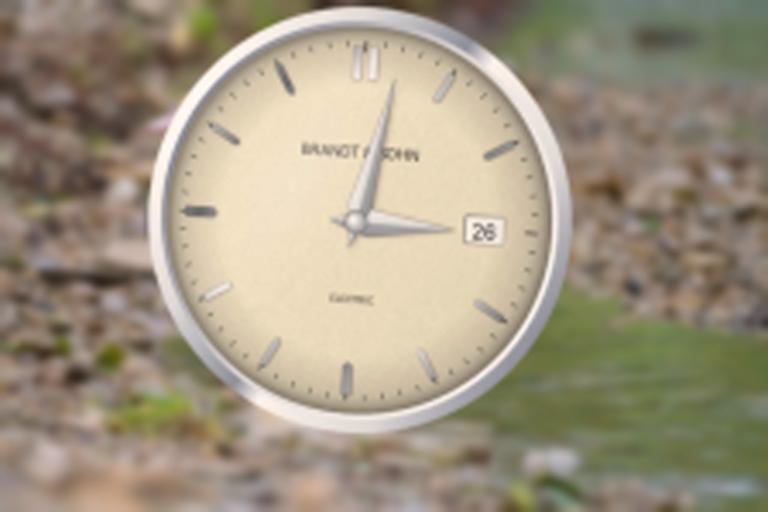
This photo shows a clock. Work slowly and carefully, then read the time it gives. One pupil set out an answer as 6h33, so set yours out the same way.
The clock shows 3h02
